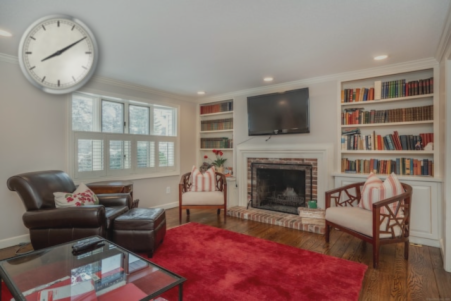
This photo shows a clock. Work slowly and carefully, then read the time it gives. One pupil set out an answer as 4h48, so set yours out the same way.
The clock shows 8h10
